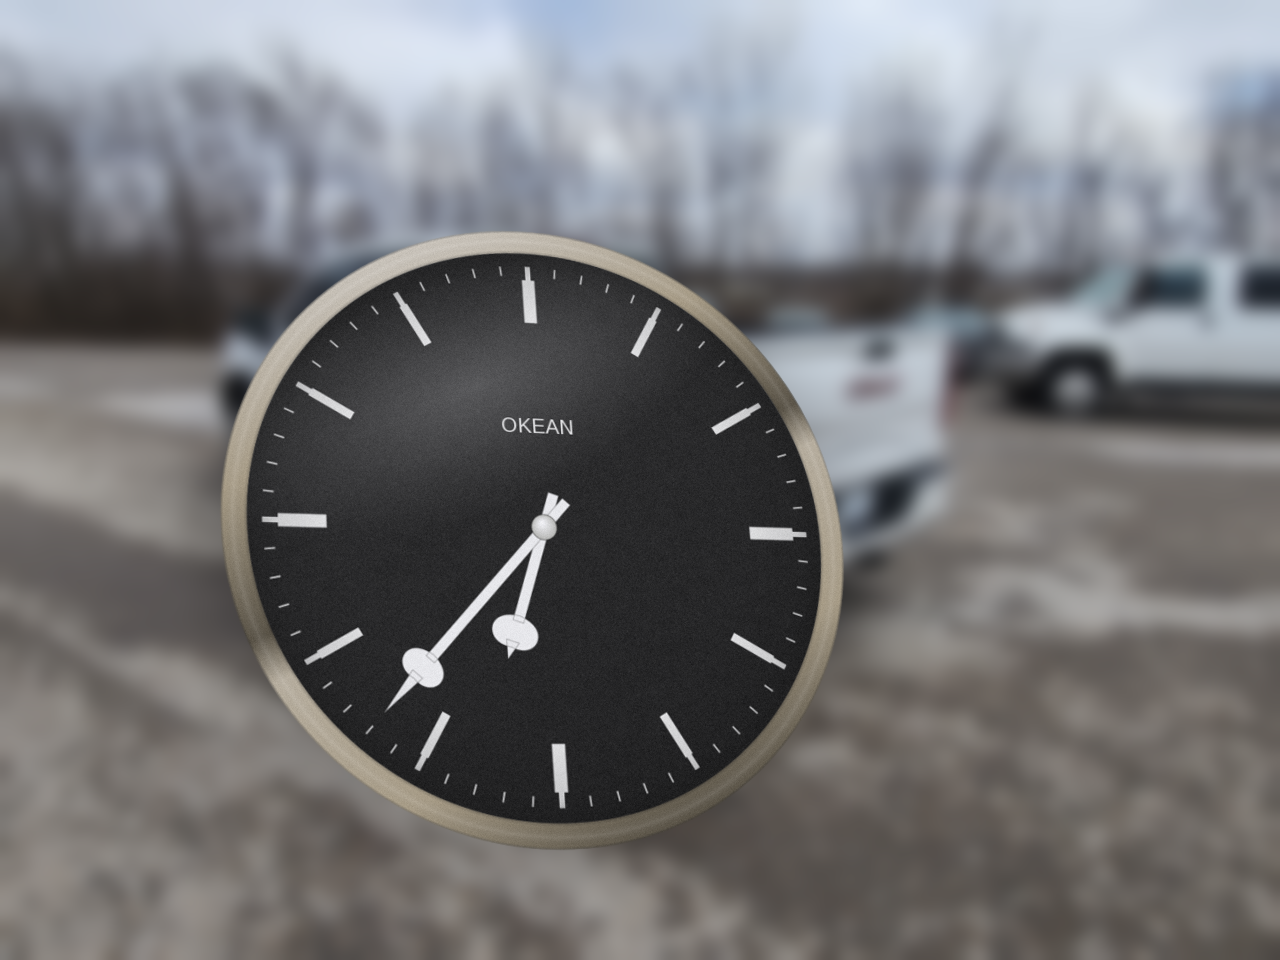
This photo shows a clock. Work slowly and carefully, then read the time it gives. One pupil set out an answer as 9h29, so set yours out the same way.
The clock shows 6h37
